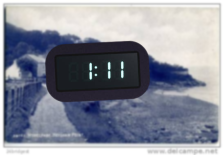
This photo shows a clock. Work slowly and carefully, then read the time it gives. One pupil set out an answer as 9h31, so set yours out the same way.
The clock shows 1h11
